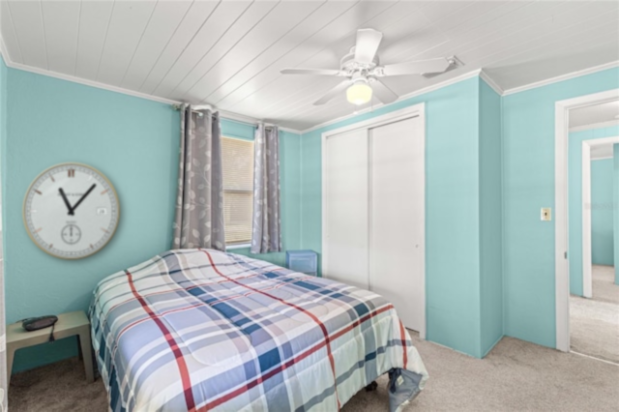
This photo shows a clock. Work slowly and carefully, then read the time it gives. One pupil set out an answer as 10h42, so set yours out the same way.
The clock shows 11h07
